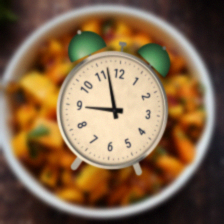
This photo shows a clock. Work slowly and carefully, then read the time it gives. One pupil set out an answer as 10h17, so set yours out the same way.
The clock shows 8h57
